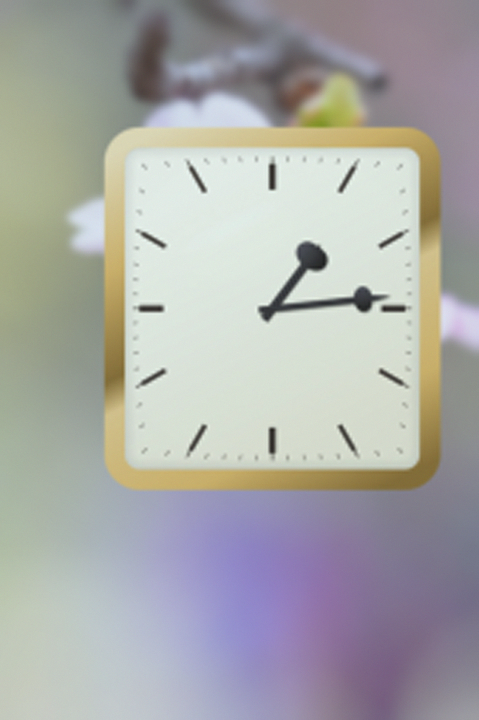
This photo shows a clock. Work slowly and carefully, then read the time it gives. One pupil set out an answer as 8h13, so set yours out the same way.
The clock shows 1h14
